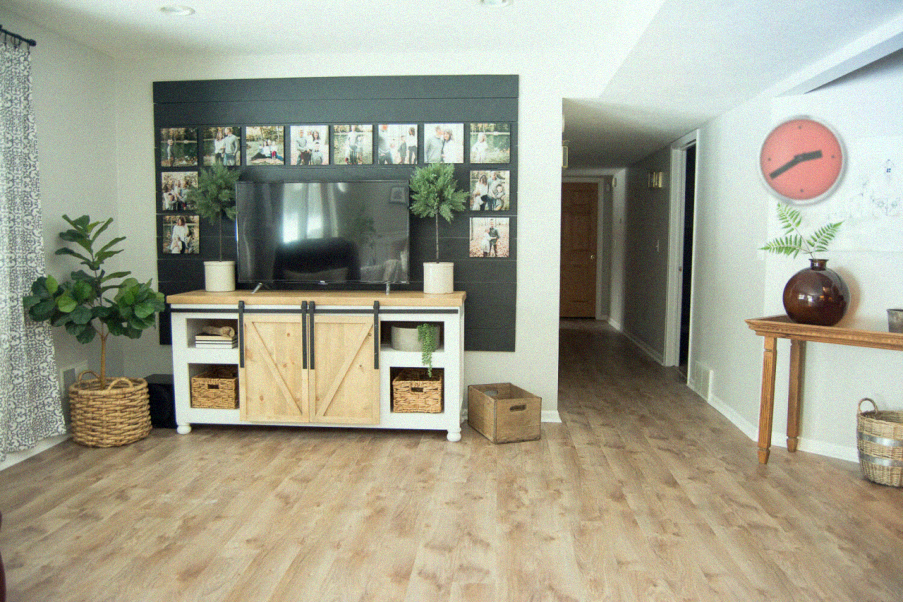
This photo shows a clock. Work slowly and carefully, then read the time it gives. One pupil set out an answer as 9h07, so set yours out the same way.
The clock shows 2h40
